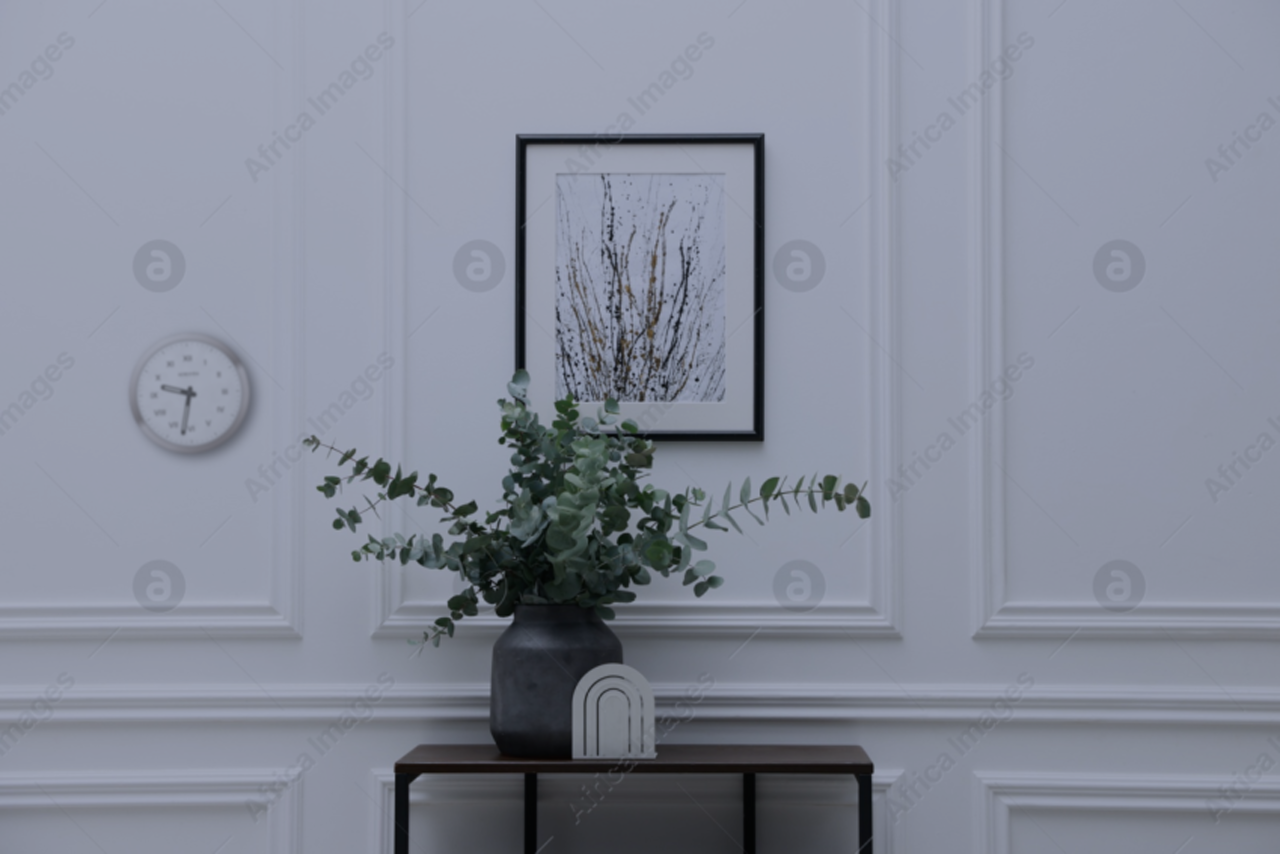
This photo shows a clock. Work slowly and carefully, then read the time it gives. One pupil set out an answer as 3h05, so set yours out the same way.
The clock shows 9h32
